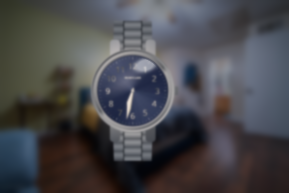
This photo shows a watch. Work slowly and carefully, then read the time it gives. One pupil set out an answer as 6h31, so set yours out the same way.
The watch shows 6h32
